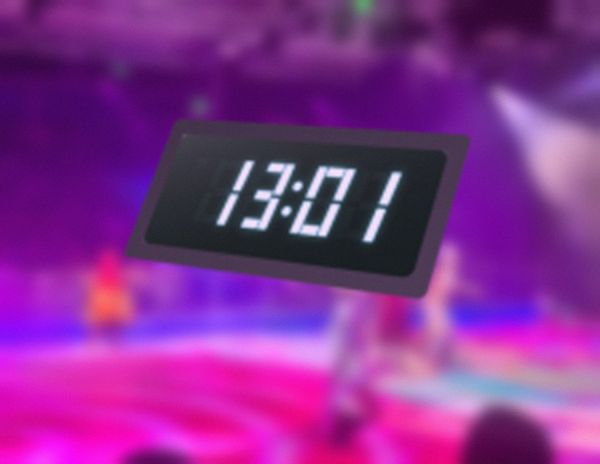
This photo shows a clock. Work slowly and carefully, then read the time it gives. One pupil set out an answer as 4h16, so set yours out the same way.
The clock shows 13h01
